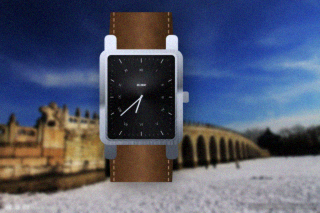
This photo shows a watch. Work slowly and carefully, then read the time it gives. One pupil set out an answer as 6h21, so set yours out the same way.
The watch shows 6h38
